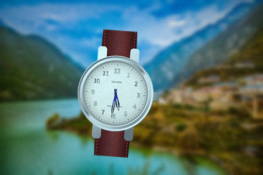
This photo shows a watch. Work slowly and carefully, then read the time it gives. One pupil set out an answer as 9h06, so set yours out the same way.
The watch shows 5h31
